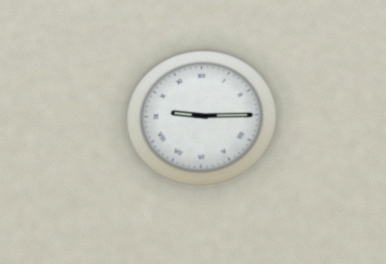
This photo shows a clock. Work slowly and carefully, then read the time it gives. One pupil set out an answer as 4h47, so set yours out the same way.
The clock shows 9h15
